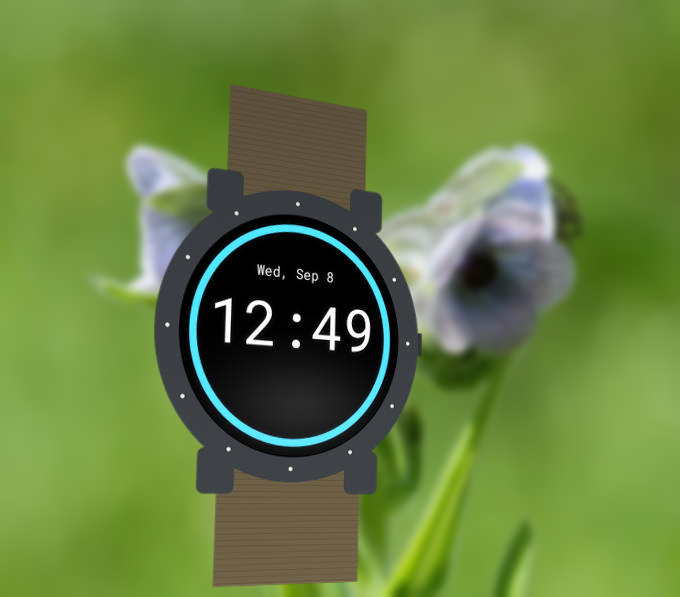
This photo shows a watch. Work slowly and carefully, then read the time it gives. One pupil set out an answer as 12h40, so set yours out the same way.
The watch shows 12h49
